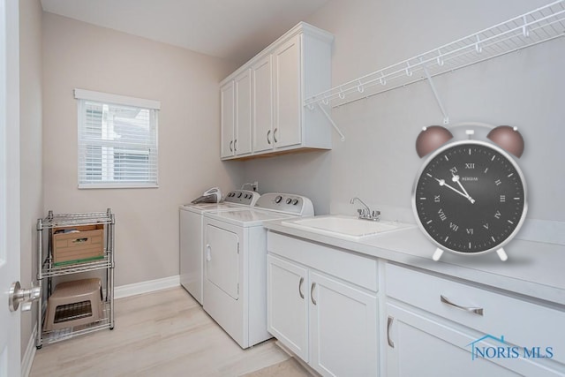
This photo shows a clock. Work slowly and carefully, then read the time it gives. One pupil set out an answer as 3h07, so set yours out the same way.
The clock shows 10h50
